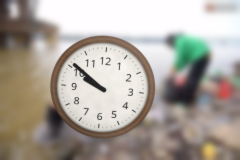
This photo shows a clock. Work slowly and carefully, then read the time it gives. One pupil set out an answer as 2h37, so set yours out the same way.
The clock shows 9h51
